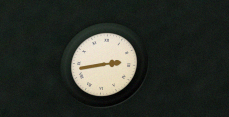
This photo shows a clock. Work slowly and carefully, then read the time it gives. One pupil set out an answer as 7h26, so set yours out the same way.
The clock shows 2h43
